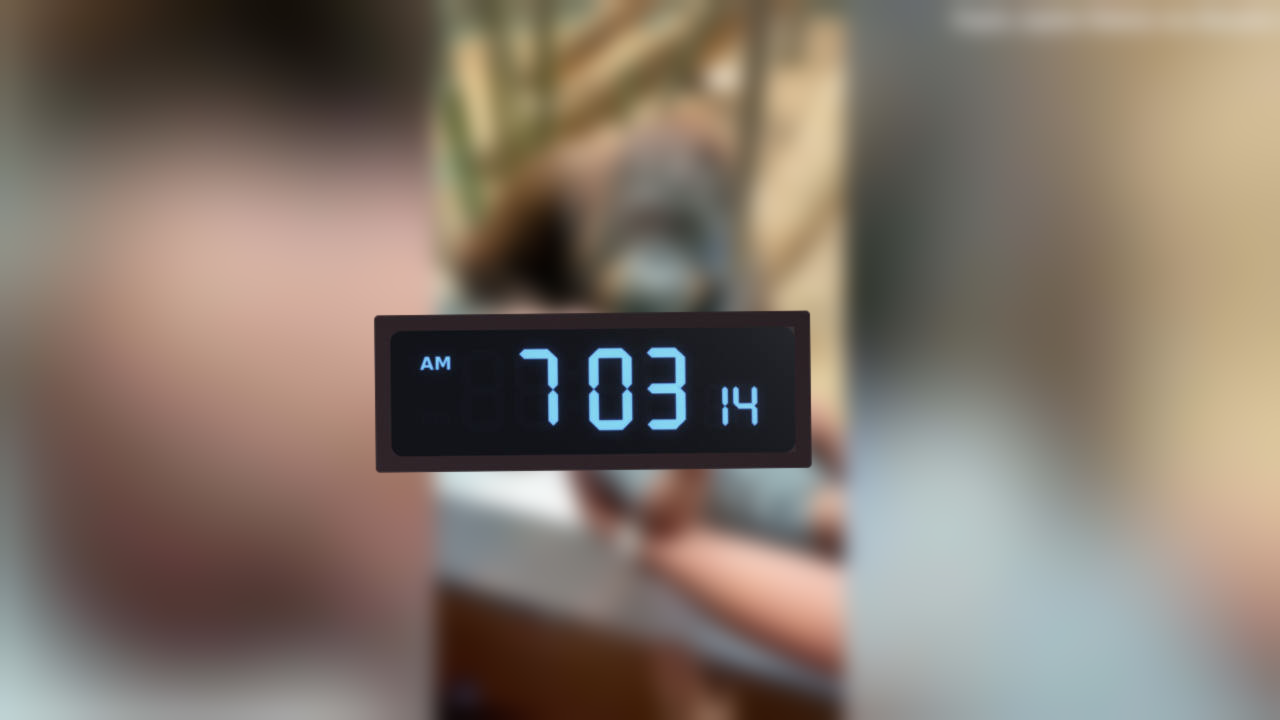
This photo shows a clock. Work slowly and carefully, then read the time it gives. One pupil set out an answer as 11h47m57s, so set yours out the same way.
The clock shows 7h03m14s
